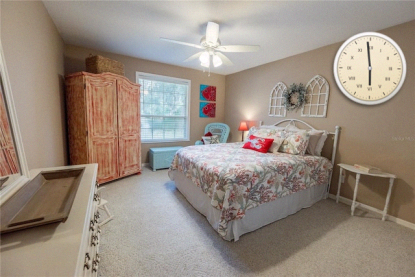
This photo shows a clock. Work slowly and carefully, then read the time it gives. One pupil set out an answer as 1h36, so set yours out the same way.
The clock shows 5h59
